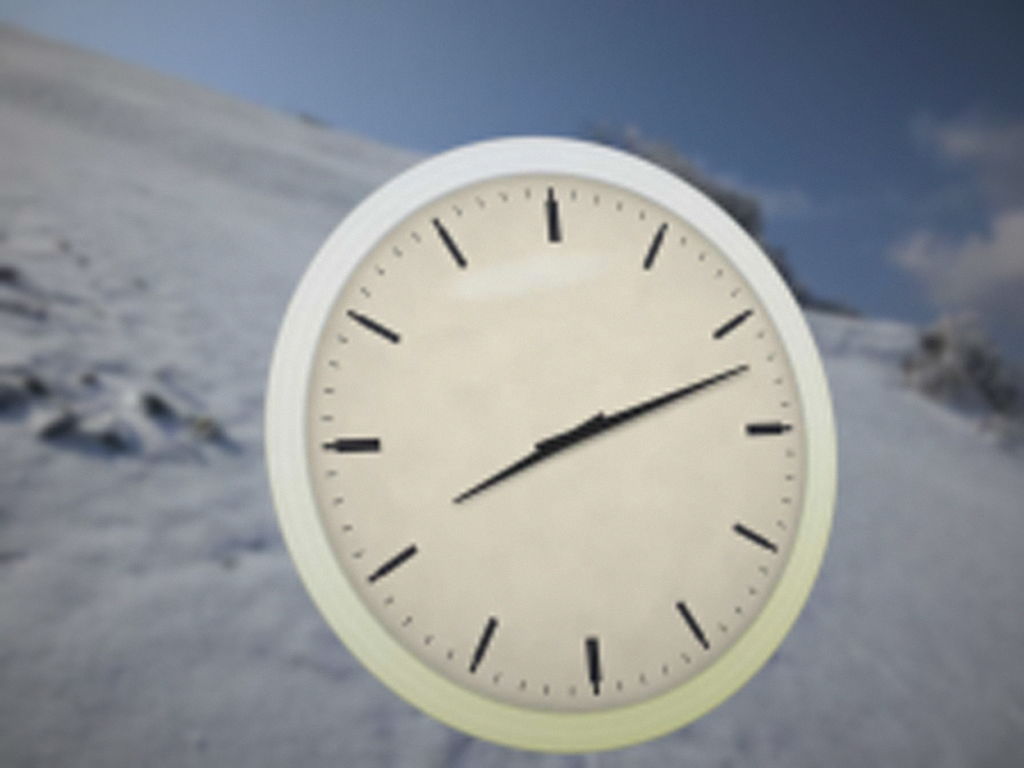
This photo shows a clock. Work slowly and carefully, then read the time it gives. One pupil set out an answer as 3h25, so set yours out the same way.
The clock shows 8h12
